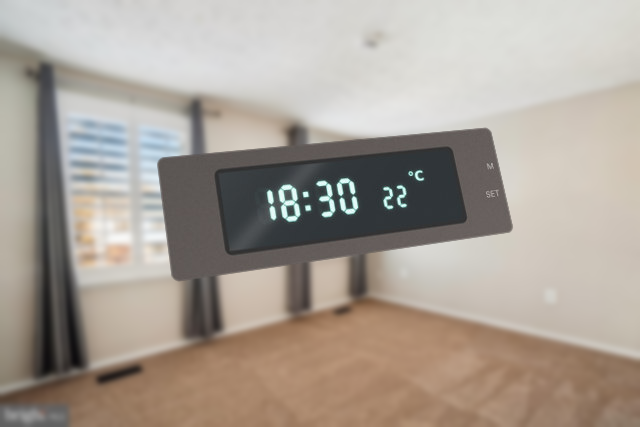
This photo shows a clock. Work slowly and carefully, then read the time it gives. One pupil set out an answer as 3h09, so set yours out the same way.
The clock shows 18h30
